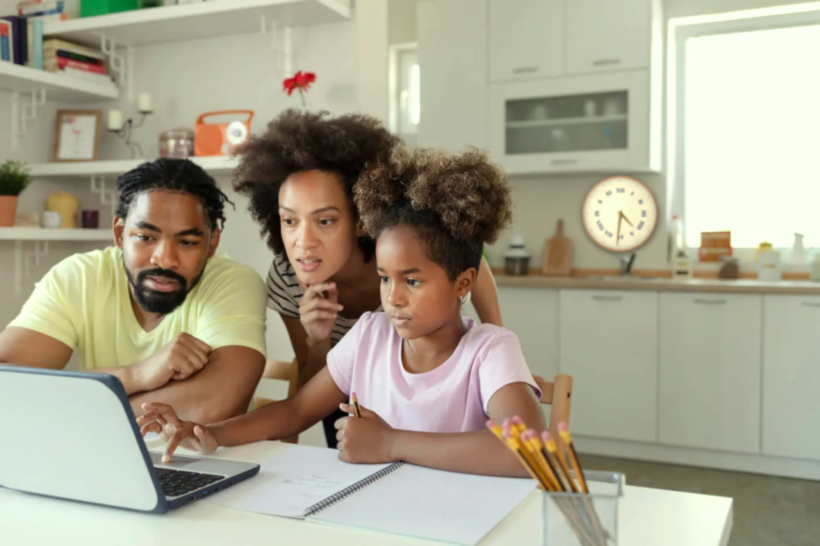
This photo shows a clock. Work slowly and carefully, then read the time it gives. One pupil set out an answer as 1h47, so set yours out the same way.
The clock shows 4h31
